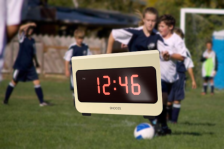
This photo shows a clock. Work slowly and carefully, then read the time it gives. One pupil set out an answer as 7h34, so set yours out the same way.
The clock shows 12h46
